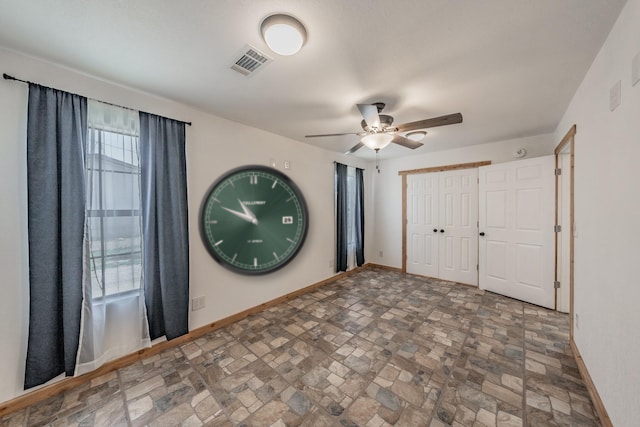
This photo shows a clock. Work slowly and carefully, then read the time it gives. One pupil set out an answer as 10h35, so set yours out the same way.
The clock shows 10h49
